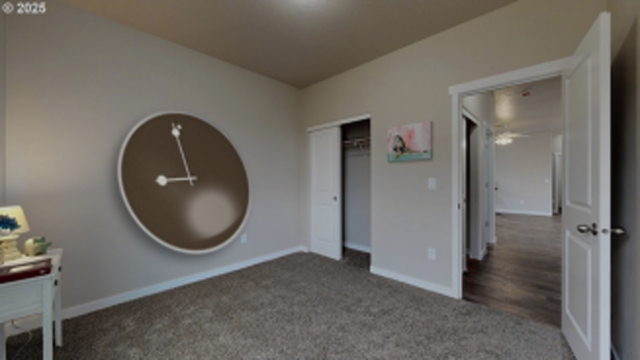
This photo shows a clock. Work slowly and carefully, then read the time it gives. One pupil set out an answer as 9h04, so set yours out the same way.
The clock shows 8h59
